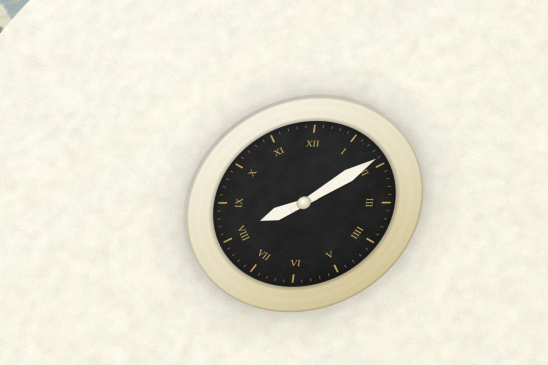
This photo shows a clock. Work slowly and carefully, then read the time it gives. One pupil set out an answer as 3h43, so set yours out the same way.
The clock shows 8h09
